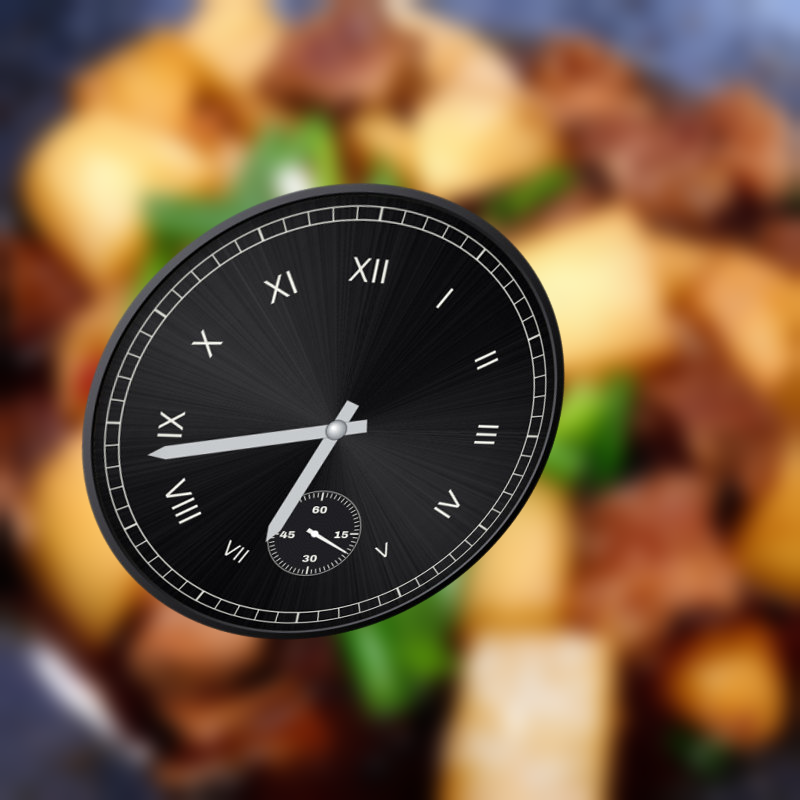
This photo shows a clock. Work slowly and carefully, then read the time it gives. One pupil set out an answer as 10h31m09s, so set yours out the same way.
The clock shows 6h43m20s
